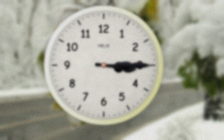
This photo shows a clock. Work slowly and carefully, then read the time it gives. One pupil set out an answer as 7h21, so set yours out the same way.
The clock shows 3h15
